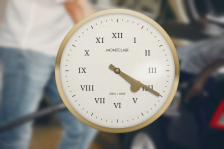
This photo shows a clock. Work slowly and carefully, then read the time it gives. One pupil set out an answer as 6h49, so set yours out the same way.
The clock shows 4h20
